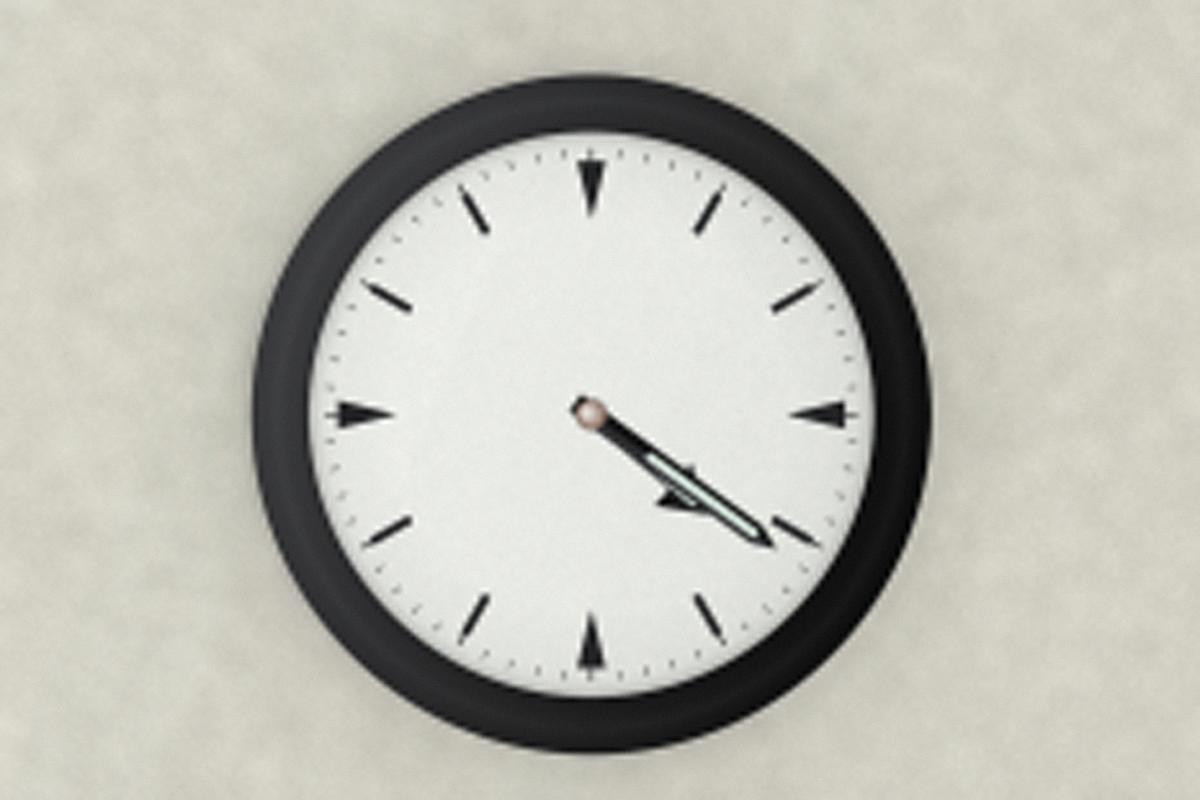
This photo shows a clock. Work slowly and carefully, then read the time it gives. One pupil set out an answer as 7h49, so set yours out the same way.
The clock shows 4h21
